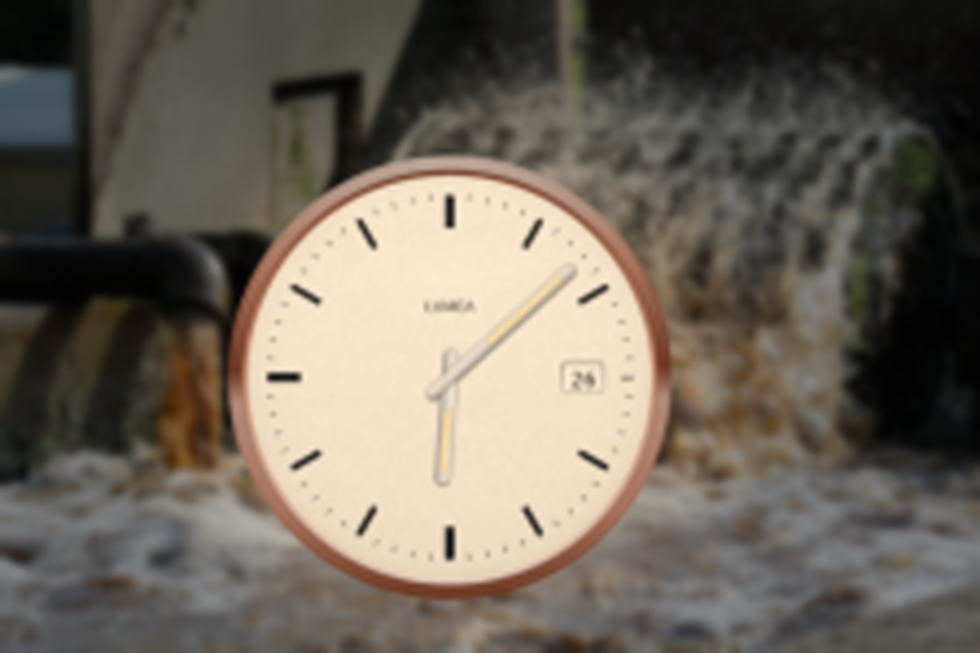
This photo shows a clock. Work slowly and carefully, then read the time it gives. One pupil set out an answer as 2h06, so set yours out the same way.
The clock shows 6h08
